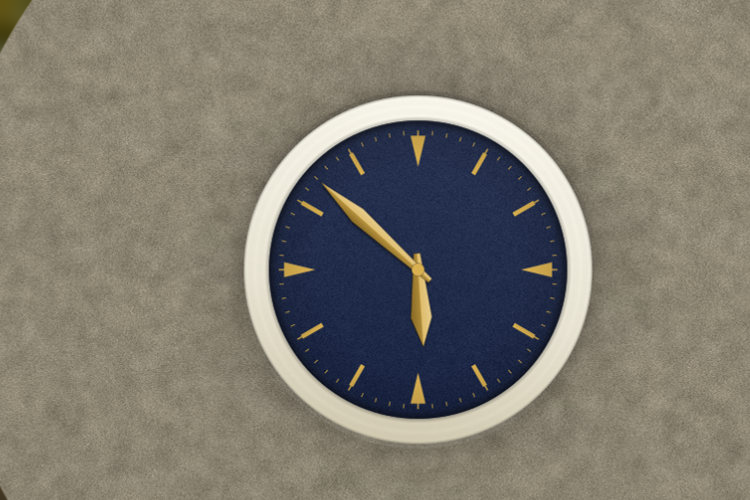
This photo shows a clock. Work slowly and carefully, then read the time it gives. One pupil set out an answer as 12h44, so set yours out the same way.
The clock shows 5h52
